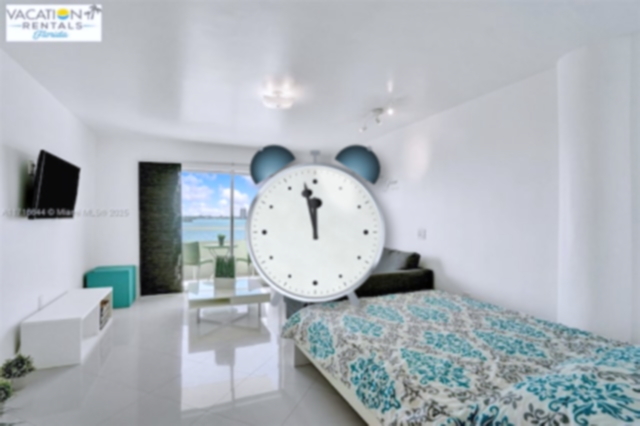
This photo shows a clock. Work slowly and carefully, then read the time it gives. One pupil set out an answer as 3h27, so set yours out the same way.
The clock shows 11h58
